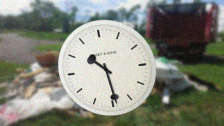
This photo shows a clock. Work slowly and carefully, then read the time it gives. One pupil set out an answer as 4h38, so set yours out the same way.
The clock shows 10h29
